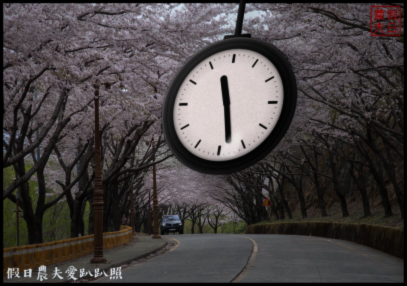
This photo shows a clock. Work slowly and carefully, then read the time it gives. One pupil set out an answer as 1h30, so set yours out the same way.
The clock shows 11h28
